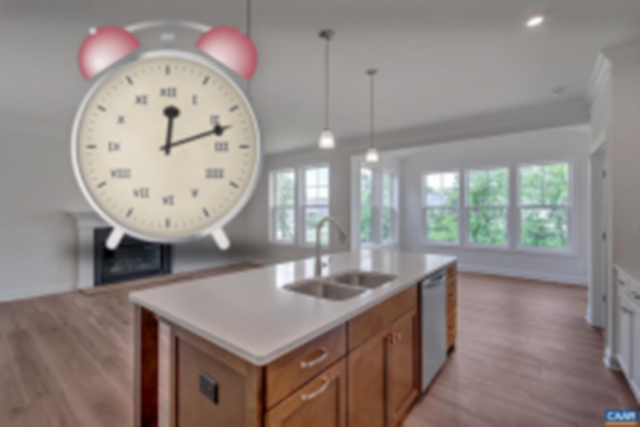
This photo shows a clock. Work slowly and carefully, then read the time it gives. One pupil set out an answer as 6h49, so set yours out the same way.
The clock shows 12h12
